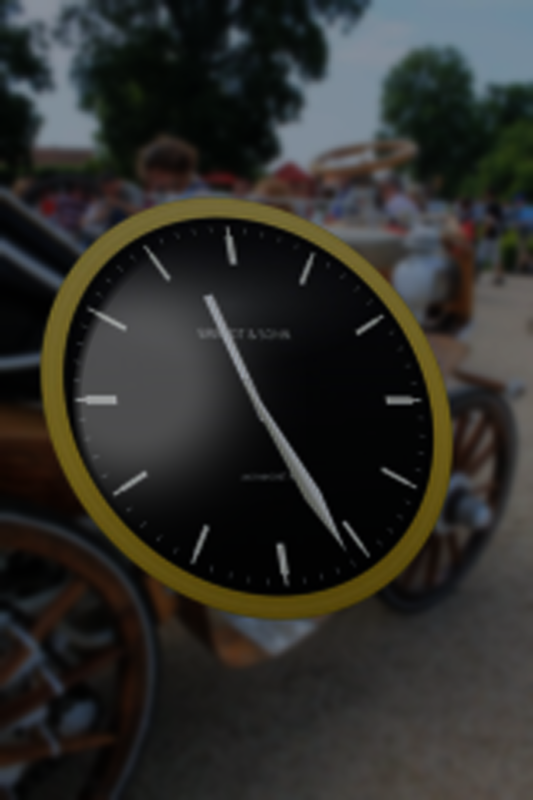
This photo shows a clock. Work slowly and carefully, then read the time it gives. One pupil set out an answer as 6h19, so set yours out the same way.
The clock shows 11h26
